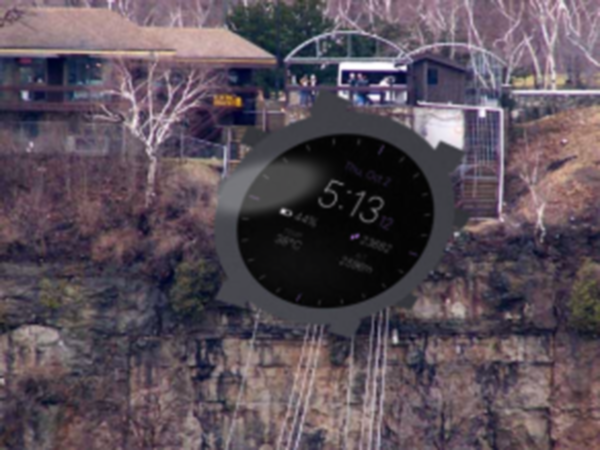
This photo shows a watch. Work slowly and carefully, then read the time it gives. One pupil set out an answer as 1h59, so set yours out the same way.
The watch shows 5h13
